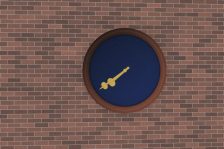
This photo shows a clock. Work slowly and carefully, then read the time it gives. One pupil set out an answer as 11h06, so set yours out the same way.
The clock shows 7h39
